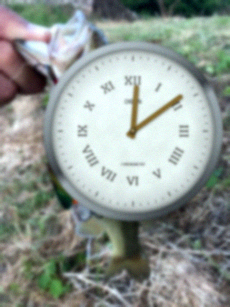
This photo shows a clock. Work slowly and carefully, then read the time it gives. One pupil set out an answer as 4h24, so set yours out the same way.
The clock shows 12h09
